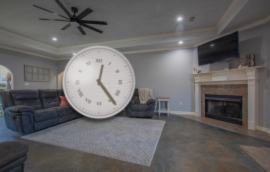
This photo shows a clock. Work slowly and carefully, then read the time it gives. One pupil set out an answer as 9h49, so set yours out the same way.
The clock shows 12h24
